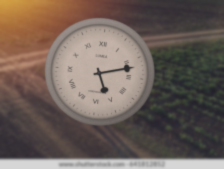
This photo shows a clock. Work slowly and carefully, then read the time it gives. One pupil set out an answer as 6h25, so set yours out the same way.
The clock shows 5h12
